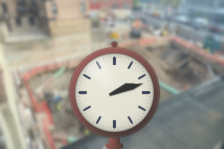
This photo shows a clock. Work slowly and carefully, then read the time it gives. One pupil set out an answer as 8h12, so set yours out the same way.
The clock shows 2h12
